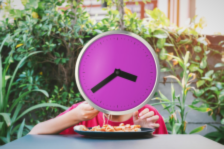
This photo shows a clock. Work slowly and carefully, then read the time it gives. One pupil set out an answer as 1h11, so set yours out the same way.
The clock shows 3h39
